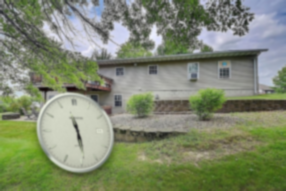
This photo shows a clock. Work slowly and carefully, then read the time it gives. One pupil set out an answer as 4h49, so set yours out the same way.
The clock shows 11h29
